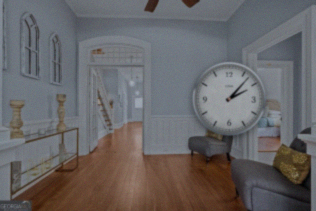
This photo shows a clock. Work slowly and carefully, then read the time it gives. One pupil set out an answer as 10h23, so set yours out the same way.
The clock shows 2h07
